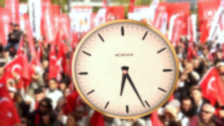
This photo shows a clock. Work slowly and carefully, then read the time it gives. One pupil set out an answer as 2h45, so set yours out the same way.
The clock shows 6h26
